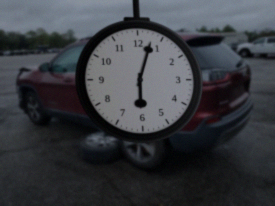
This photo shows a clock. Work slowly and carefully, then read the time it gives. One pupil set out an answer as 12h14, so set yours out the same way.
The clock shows 6h03
